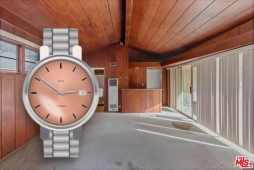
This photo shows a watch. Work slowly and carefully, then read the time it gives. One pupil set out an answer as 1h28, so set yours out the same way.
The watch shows 2h51
